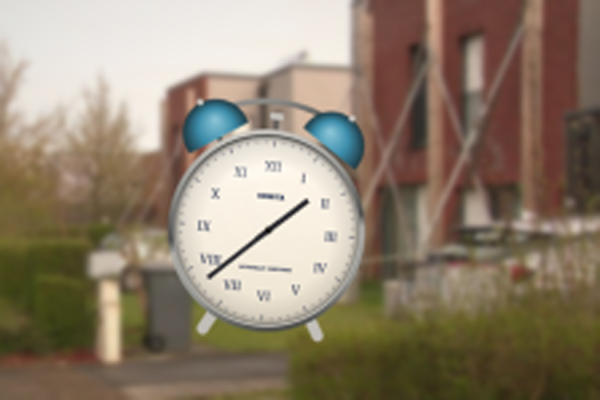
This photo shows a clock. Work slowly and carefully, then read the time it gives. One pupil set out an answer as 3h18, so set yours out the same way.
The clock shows 1h38
